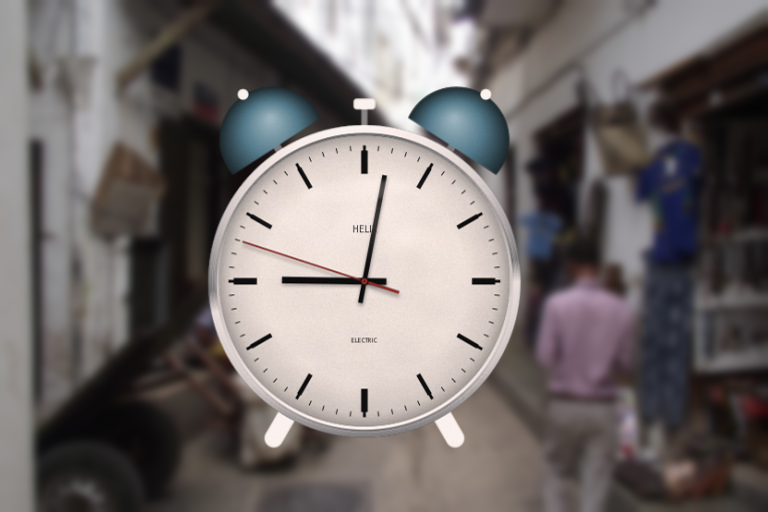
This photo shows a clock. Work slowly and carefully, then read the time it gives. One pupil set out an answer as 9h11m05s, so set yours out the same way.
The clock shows 9h01m48s
